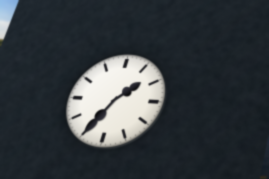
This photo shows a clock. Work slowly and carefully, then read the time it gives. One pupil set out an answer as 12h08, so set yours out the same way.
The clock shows 1h35
